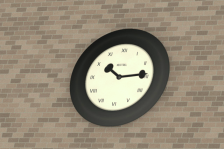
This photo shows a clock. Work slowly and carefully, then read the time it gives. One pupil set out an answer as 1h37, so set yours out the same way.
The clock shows 10h14
